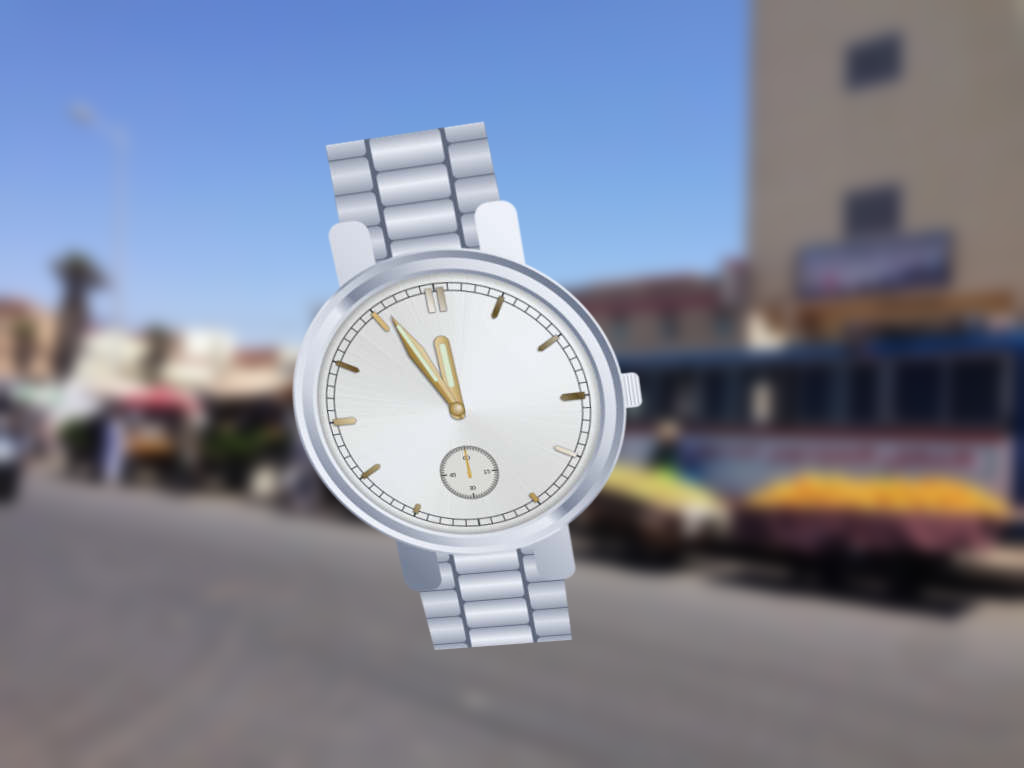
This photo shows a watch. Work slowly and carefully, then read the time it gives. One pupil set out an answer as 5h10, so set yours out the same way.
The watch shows 11h56
